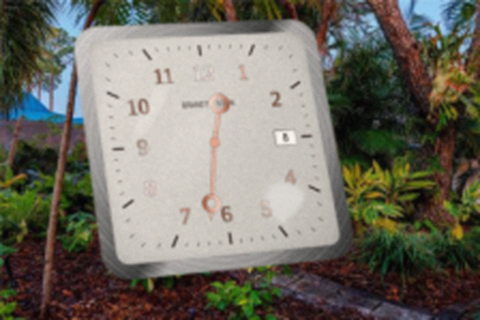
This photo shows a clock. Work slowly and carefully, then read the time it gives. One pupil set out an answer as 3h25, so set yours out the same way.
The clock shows 12h32
